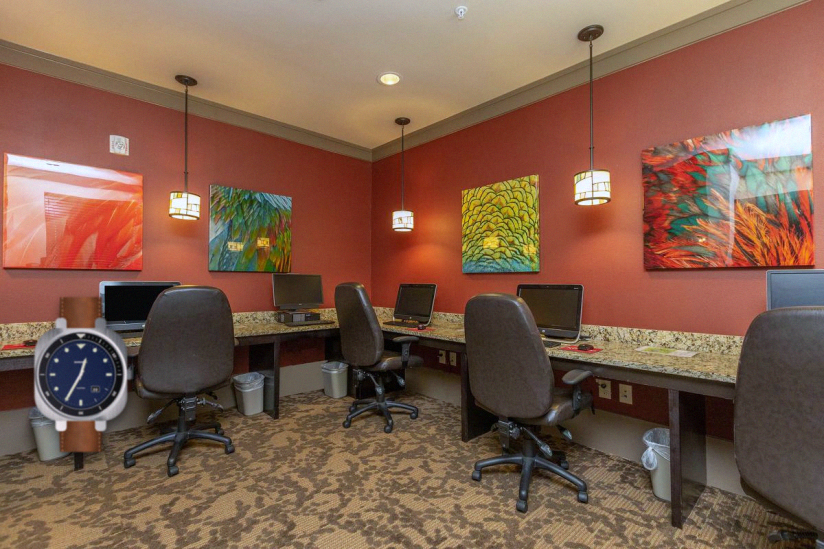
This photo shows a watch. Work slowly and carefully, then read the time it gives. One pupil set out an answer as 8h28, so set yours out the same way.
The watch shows 12h35
